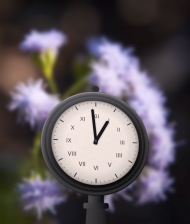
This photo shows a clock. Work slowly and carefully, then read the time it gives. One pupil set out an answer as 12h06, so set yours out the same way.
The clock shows 12h59
